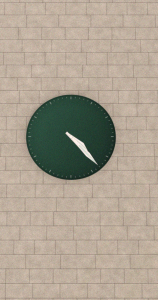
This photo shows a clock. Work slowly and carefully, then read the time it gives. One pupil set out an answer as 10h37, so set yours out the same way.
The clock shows 4h23
